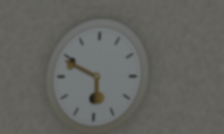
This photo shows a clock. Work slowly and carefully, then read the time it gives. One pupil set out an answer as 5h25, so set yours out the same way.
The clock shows 5h49
